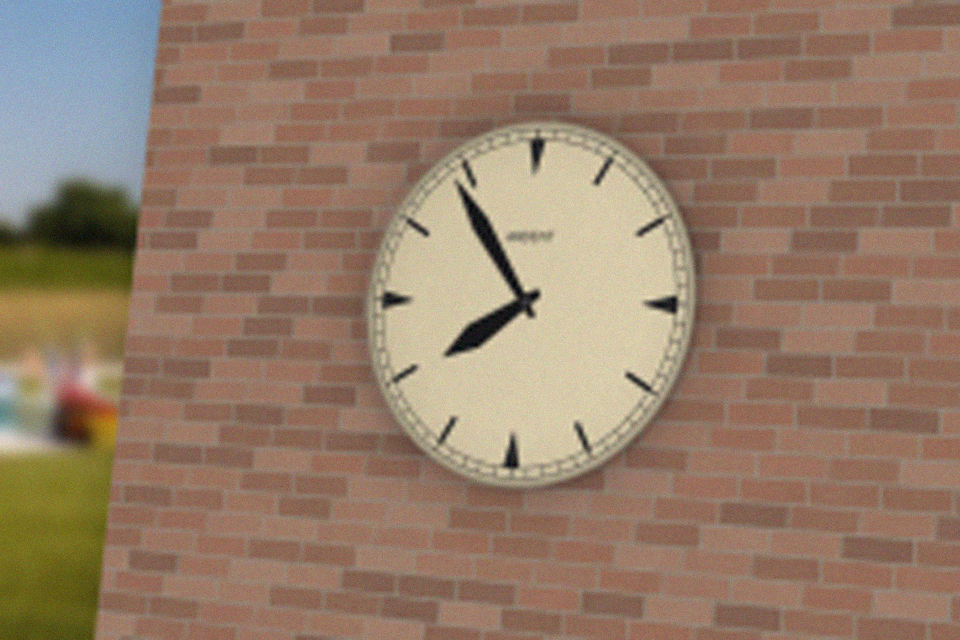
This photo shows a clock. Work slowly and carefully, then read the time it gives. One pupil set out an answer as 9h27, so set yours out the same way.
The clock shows 7h54
